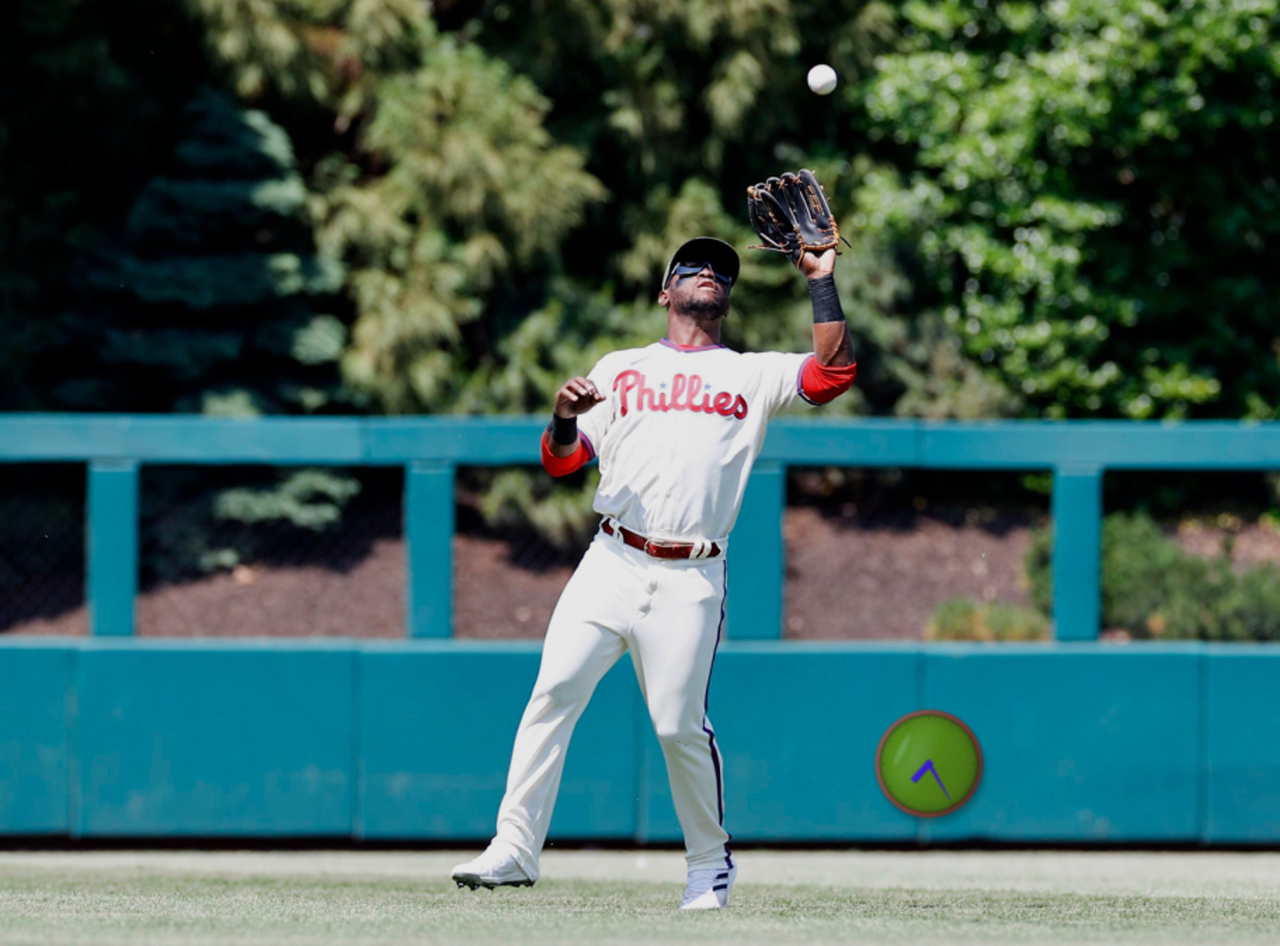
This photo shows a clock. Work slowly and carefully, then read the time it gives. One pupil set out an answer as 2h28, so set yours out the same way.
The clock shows 7h25
